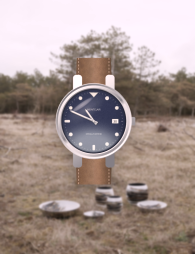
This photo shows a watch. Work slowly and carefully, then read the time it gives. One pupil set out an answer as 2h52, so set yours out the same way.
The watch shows 10h49
